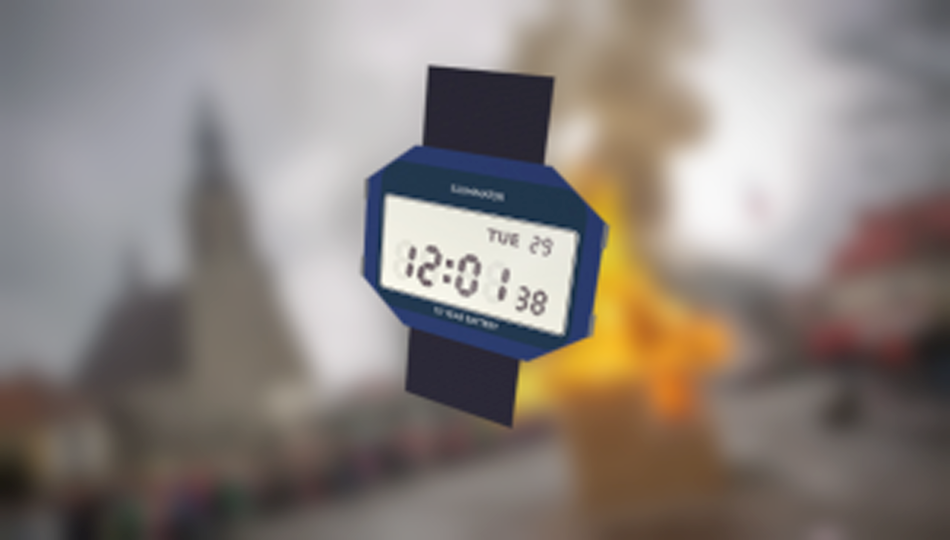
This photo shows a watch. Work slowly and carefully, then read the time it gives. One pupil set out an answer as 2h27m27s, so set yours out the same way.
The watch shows 12h01m38s
